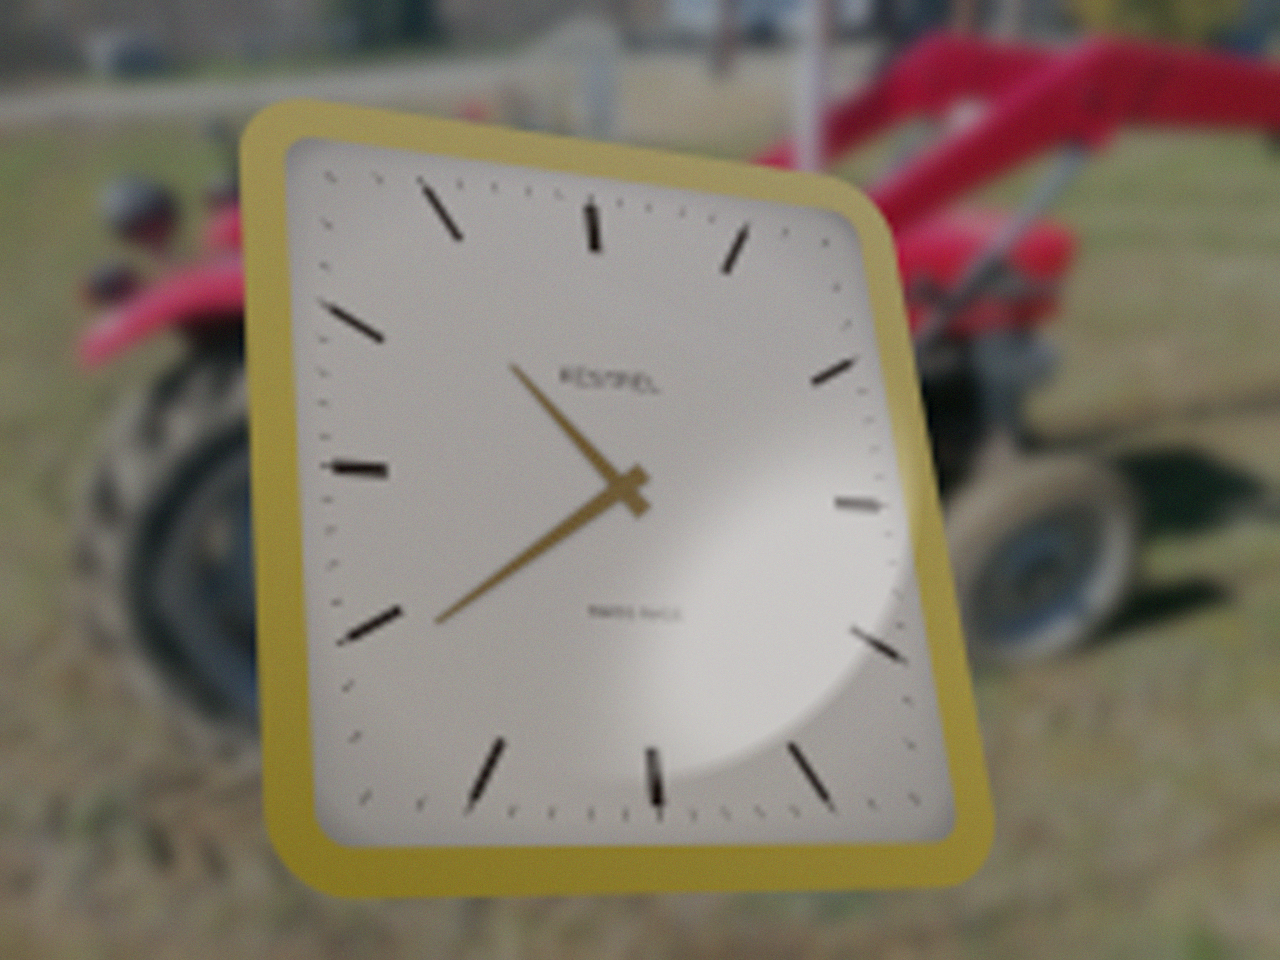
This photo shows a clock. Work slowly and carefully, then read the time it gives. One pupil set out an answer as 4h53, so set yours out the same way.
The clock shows 10h39
